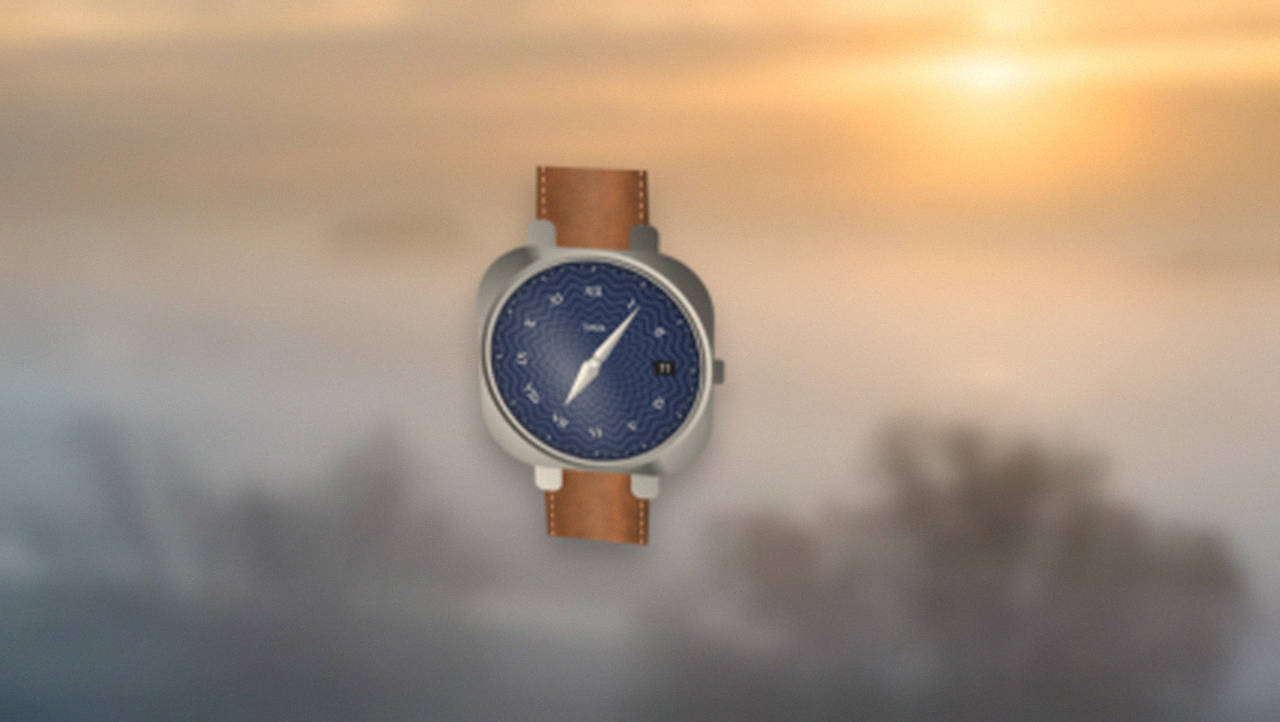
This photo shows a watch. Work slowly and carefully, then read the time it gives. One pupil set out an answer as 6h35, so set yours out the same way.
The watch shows 7h06
